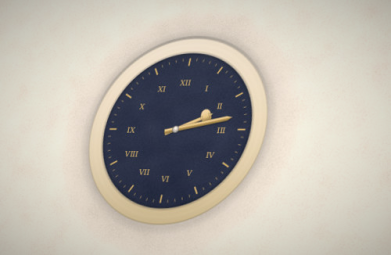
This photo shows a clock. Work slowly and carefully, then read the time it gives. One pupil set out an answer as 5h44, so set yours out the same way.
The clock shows 2h13
